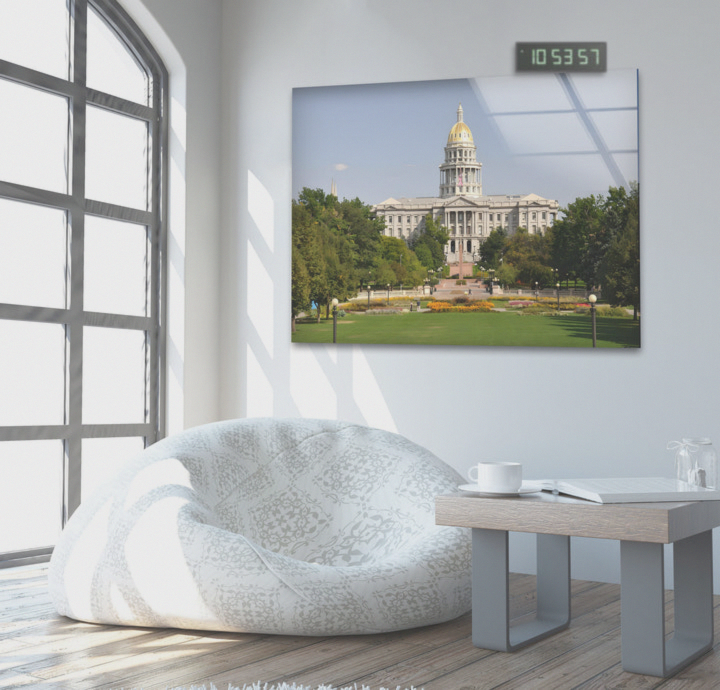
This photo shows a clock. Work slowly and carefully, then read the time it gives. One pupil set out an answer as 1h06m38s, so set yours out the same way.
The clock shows 10h53m57s
